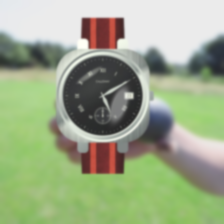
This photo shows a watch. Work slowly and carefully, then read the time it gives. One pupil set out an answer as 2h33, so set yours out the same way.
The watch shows 5h10
